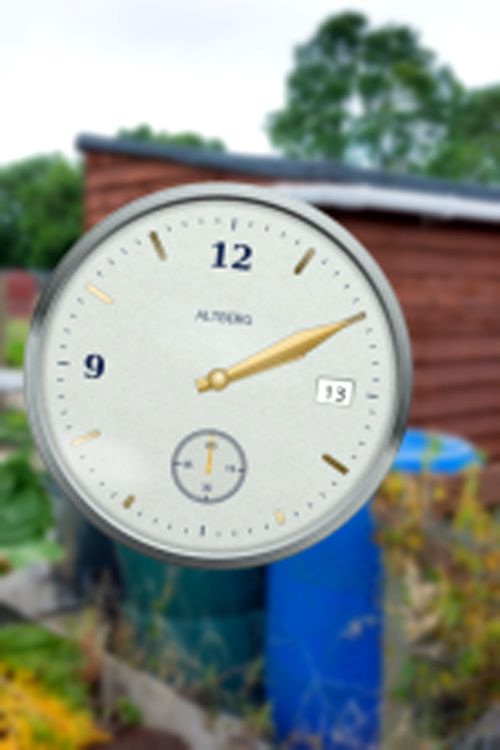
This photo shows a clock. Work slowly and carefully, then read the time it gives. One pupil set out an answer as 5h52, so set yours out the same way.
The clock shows 2h10
